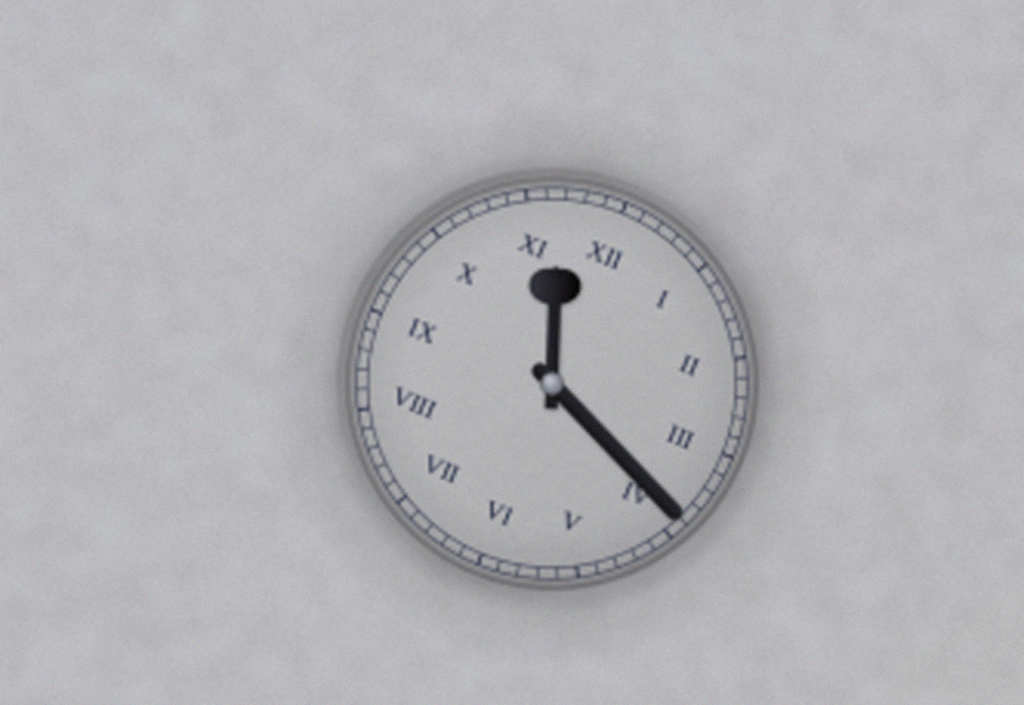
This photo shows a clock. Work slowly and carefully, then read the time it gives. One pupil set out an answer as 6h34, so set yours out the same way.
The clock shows 11h19
